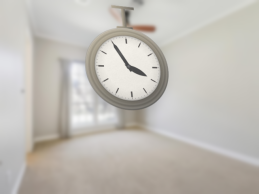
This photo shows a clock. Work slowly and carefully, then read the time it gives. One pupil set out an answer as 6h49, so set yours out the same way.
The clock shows 3h55
